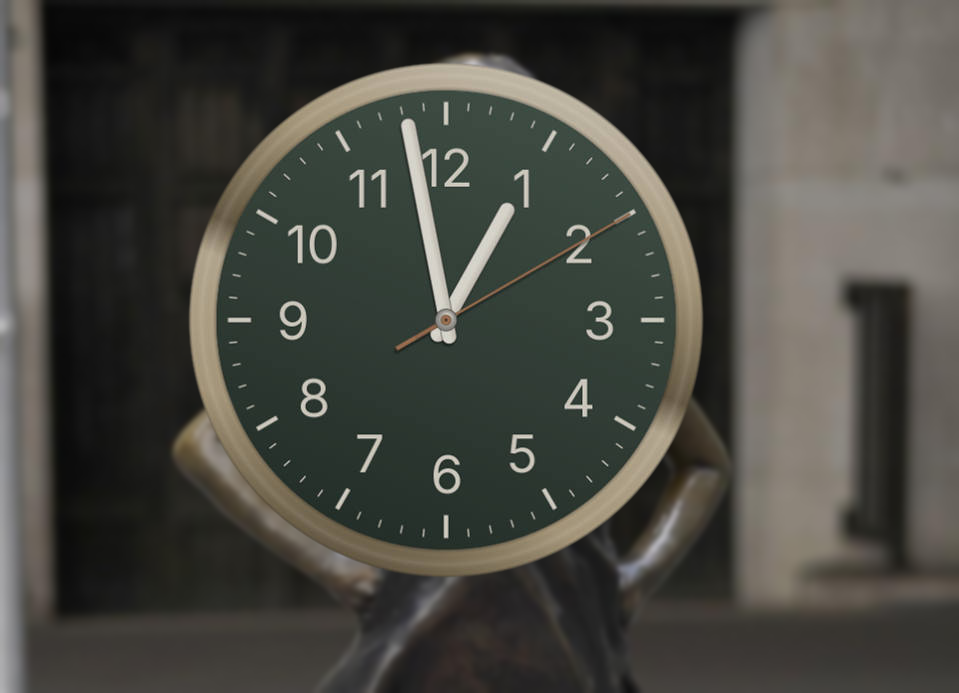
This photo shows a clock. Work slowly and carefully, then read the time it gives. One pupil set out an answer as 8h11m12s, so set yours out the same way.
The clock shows 12h58m10s
